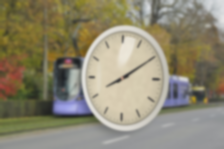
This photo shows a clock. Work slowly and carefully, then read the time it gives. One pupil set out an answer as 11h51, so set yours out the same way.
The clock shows 8h10
